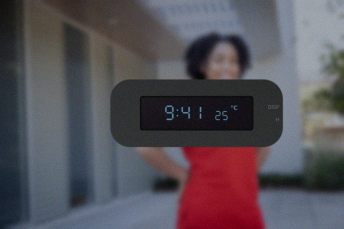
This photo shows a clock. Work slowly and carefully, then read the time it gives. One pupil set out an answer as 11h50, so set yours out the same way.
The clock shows 9h41
